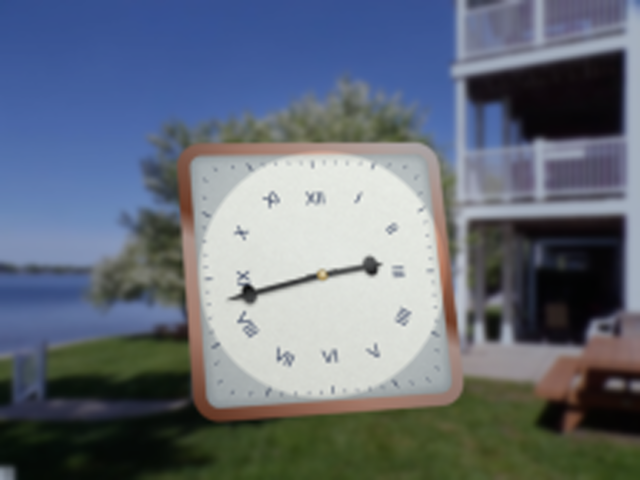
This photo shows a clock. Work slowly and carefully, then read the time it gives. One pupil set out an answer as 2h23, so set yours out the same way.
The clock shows 2h43
